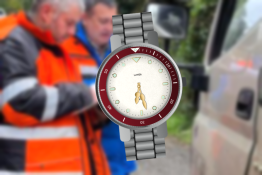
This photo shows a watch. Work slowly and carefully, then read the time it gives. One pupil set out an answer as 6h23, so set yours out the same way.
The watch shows 6h28
